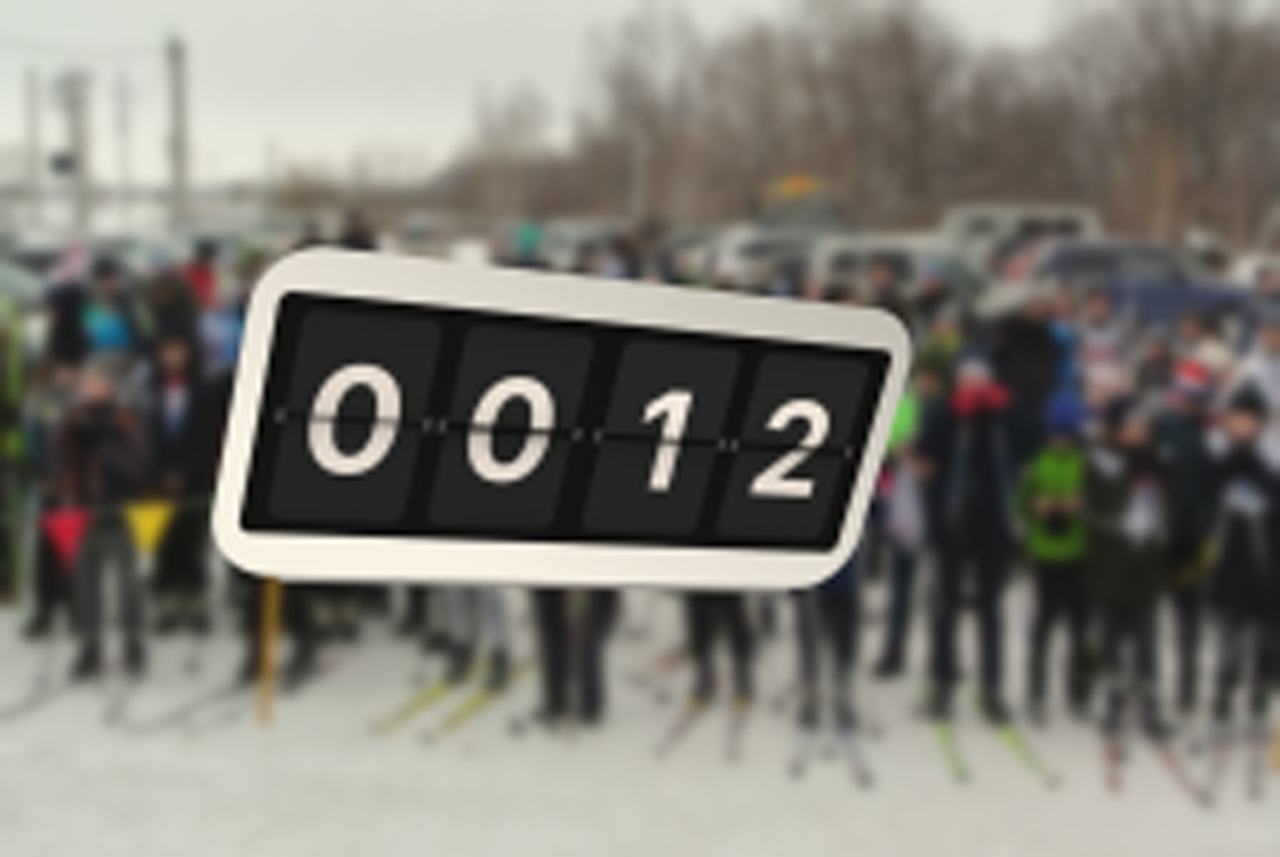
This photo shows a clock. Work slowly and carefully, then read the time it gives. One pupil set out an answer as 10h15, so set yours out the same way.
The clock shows 0h12
